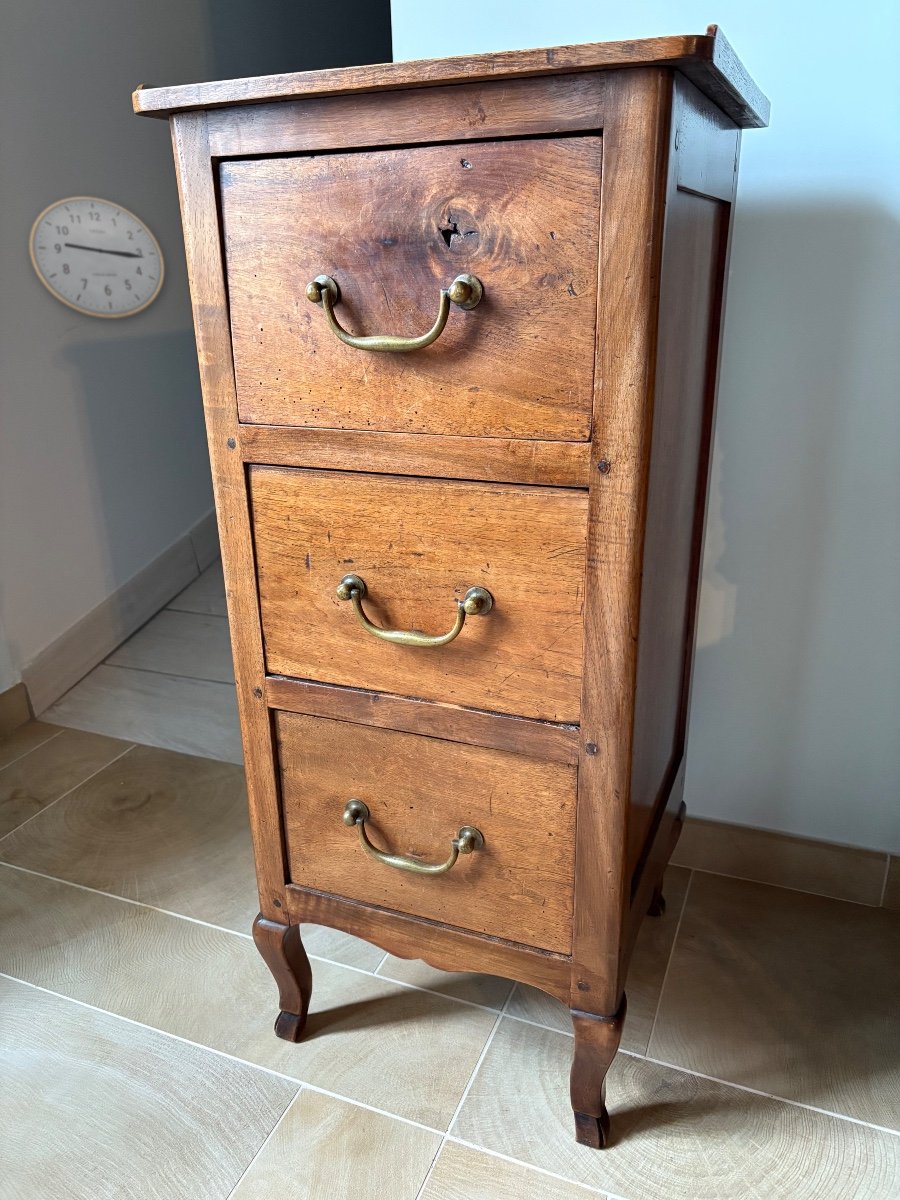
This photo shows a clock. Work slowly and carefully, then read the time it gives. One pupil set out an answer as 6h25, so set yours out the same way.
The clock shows 9h16
